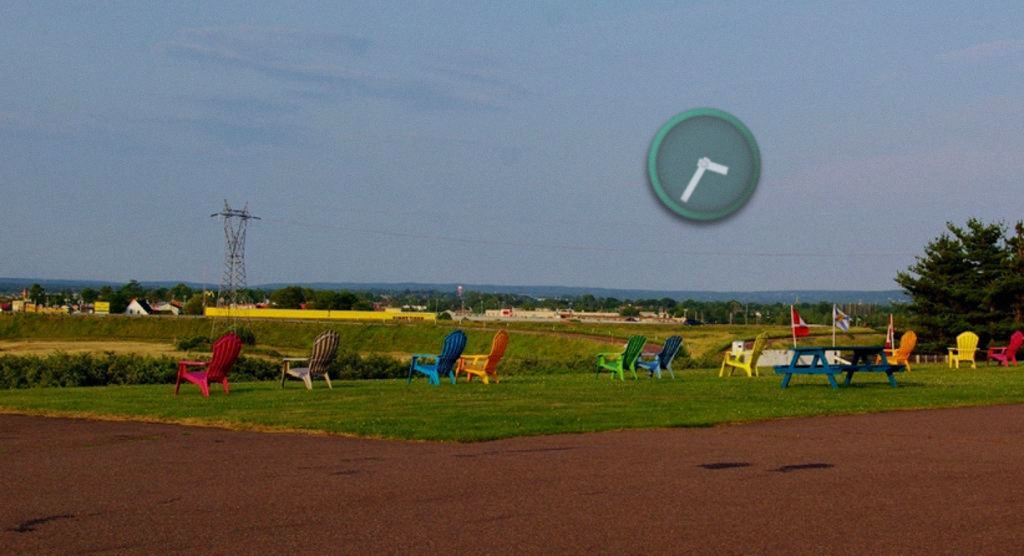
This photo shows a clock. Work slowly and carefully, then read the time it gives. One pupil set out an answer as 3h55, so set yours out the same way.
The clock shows 3h35
